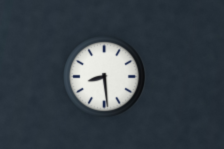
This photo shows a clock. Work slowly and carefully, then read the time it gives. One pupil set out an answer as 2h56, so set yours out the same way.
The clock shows 8h29
